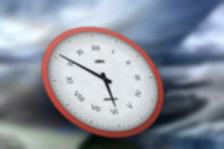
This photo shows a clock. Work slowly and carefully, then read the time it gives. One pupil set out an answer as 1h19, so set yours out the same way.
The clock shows 5h51
